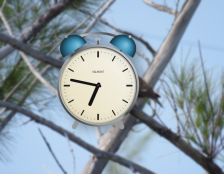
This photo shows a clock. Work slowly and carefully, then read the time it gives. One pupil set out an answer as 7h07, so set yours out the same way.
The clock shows 6h47
